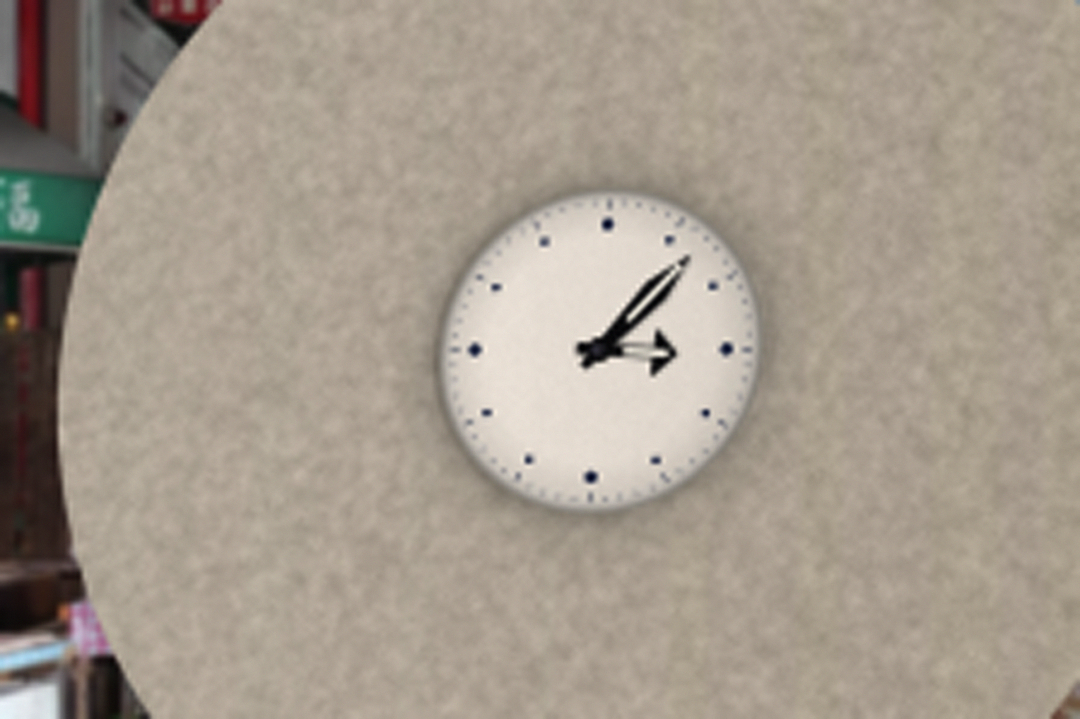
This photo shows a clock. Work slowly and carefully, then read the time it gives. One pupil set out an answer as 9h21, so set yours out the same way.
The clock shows 3h07
